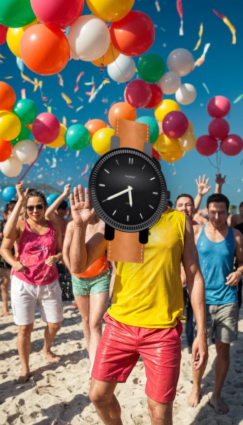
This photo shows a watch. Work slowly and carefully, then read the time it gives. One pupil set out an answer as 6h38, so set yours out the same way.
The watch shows 5h40
